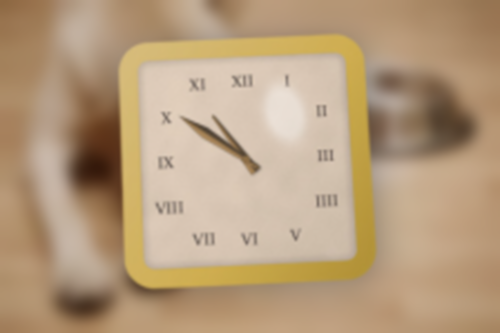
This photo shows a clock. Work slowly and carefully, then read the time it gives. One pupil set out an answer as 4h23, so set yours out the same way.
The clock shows 10h51
